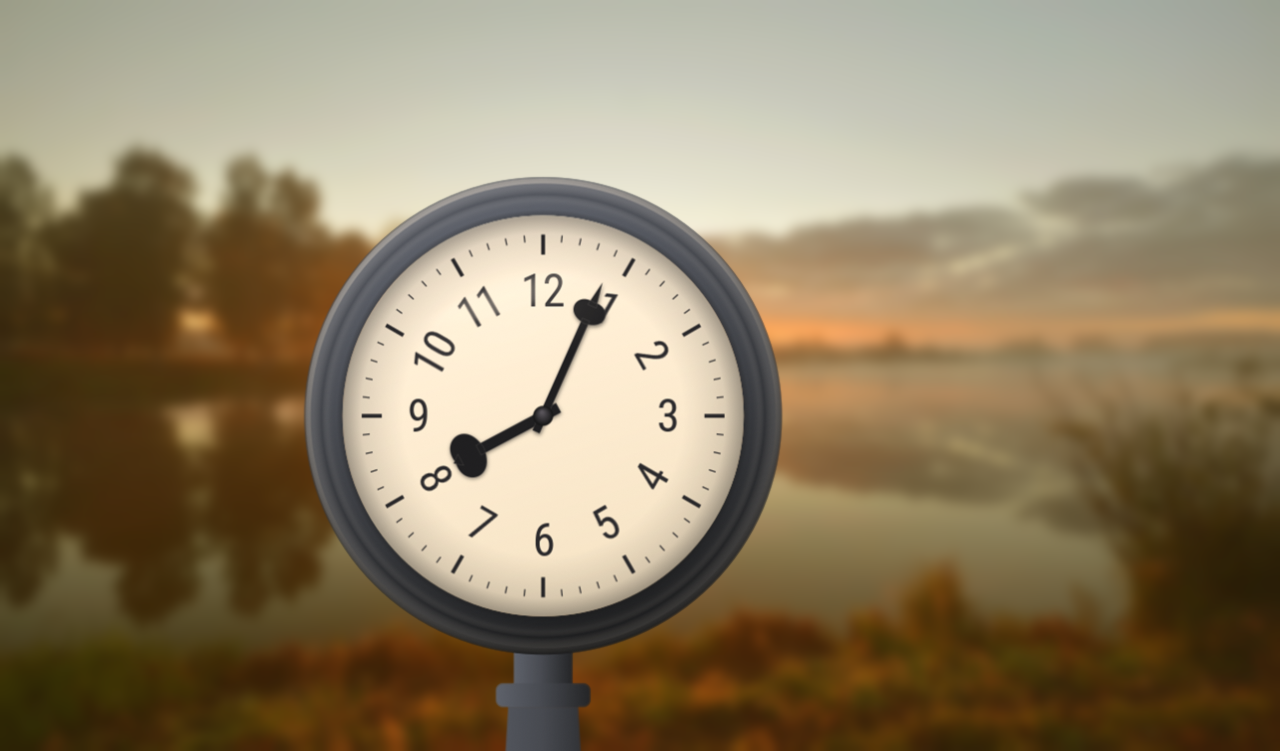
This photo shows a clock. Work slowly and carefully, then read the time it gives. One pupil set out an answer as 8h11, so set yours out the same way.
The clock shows 8h04
